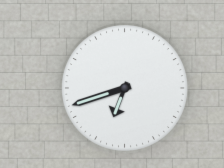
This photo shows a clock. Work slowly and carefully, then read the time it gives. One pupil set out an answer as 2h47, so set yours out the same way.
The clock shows 6h42
